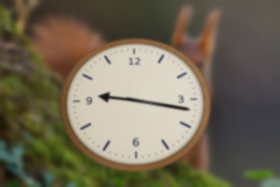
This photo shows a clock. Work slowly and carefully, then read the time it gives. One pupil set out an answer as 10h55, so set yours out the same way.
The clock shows 9h17
